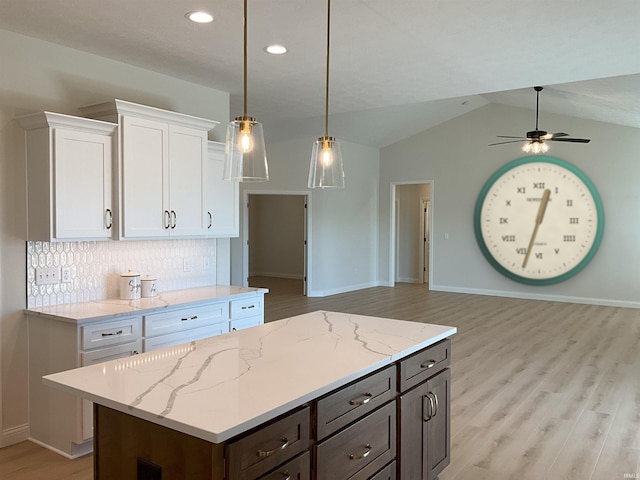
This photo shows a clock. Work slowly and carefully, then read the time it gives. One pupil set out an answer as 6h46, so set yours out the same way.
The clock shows 12h33
